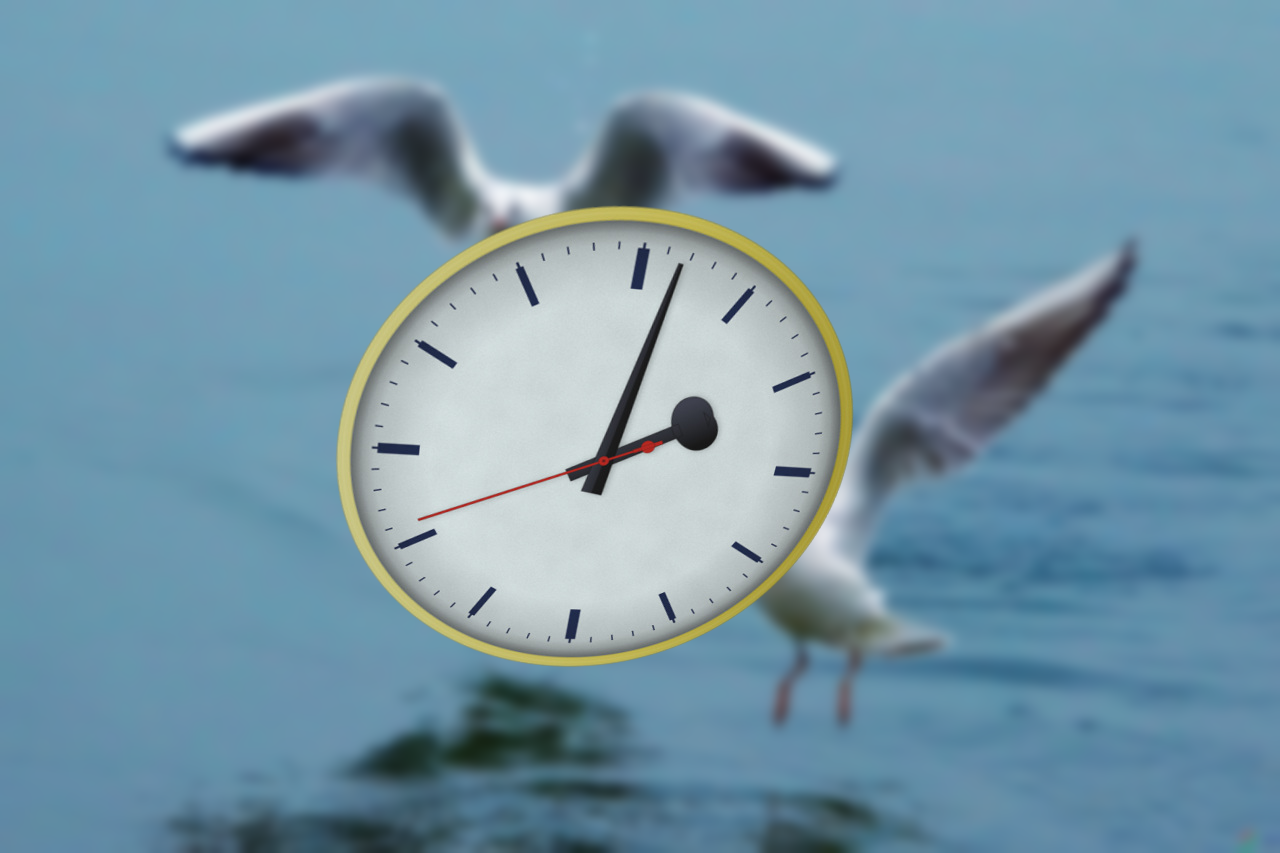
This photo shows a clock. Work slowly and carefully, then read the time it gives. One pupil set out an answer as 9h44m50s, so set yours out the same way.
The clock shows 2h01m41s
